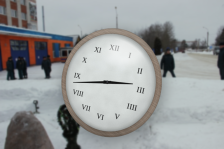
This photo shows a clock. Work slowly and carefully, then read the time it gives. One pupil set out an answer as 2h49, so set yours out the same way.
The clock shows 2h43
